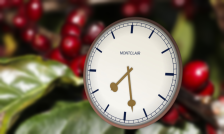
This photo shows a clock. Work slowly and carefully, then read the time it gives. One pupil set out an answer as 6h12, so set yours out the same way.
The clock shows 7h28
